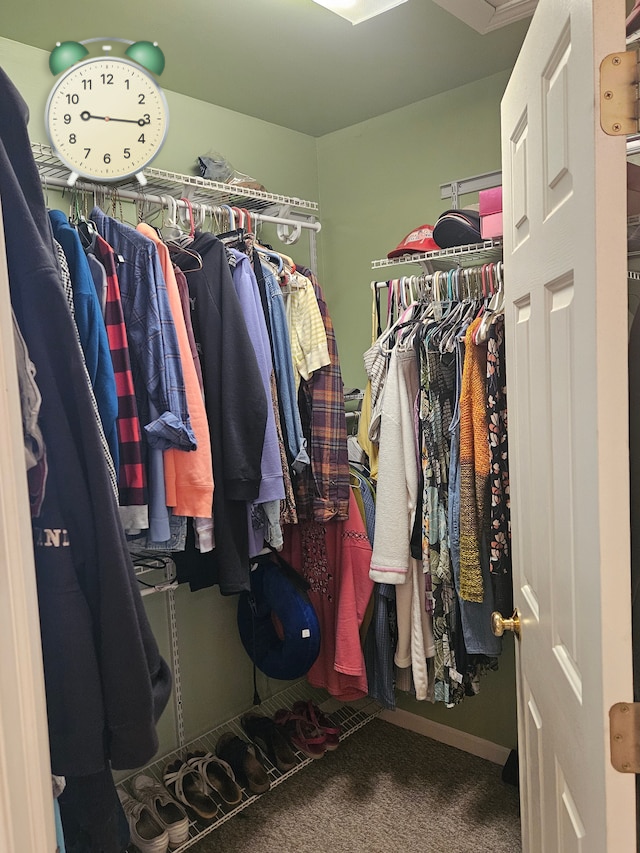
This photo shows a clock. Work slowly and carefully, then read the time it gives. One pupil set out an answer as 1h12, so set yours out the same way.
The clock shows 9h16
